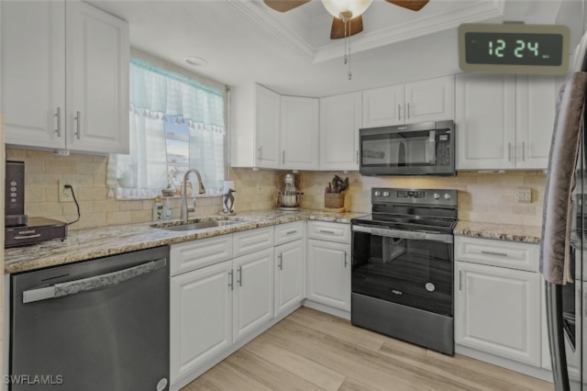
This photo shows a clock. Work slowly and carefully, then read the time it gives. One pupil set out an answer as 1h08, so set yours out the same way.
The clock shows 12h24
